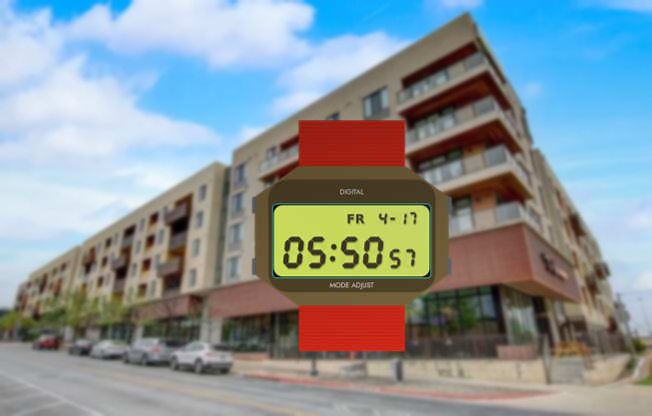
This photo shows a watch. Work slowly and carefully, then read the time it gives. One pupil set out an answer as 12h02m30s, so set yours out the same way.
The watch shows 5h50m57s
